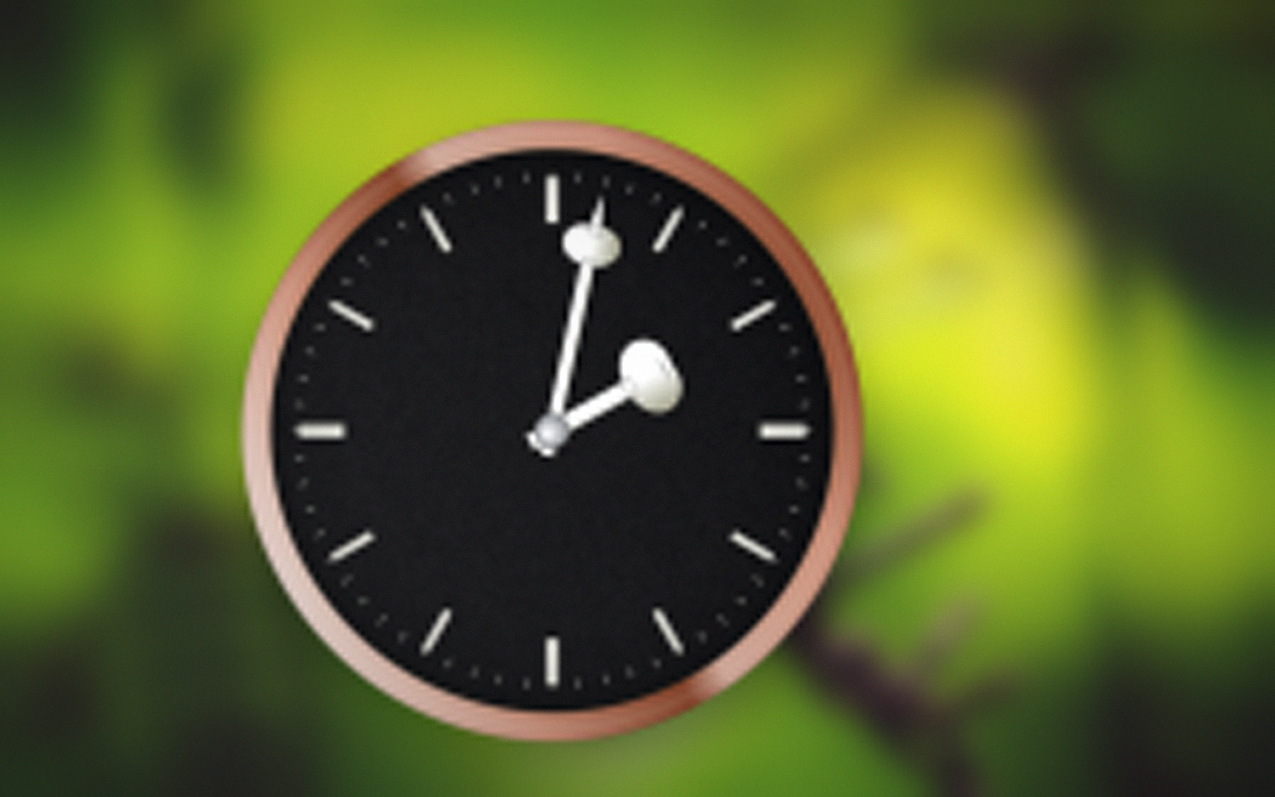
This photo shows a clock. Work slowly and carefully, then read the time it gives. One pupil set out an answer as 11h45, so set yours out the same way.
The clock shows 2h02
